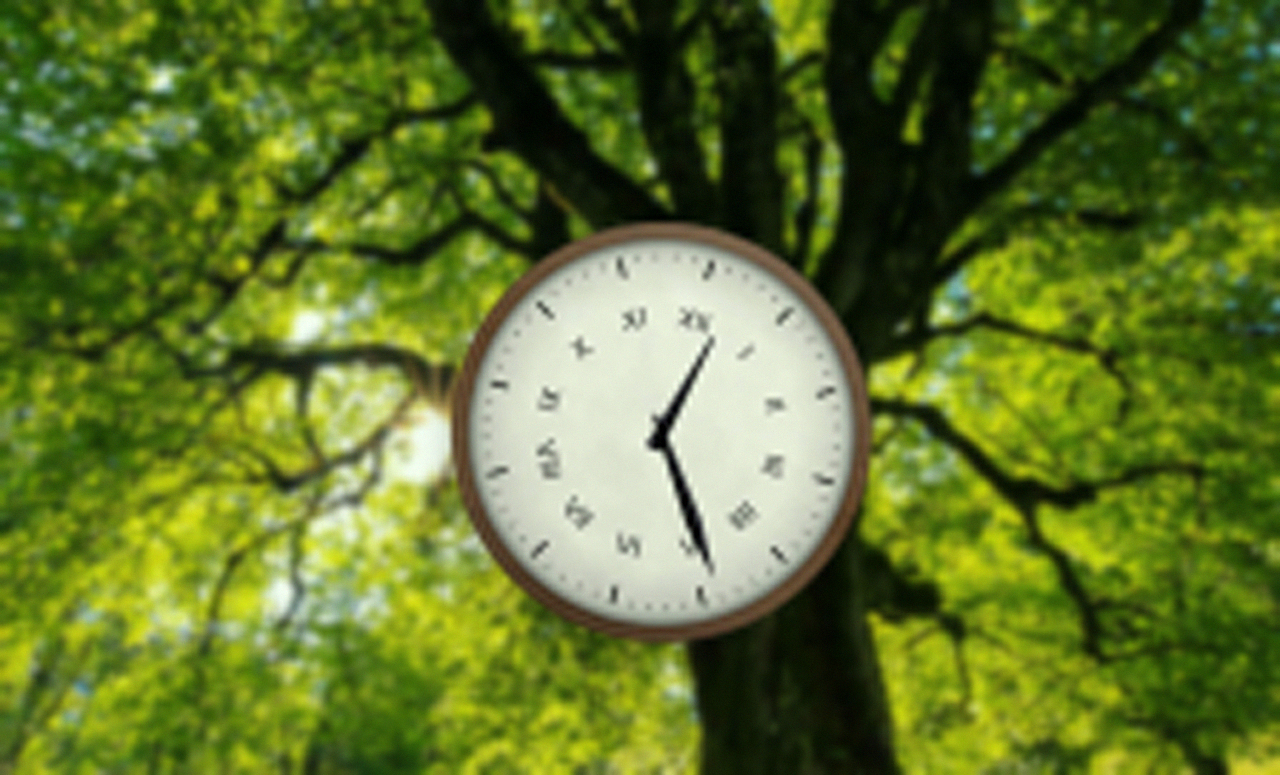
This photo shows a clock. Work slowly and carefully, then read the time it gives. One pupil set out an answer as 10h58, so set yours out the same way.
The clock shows 12h24
